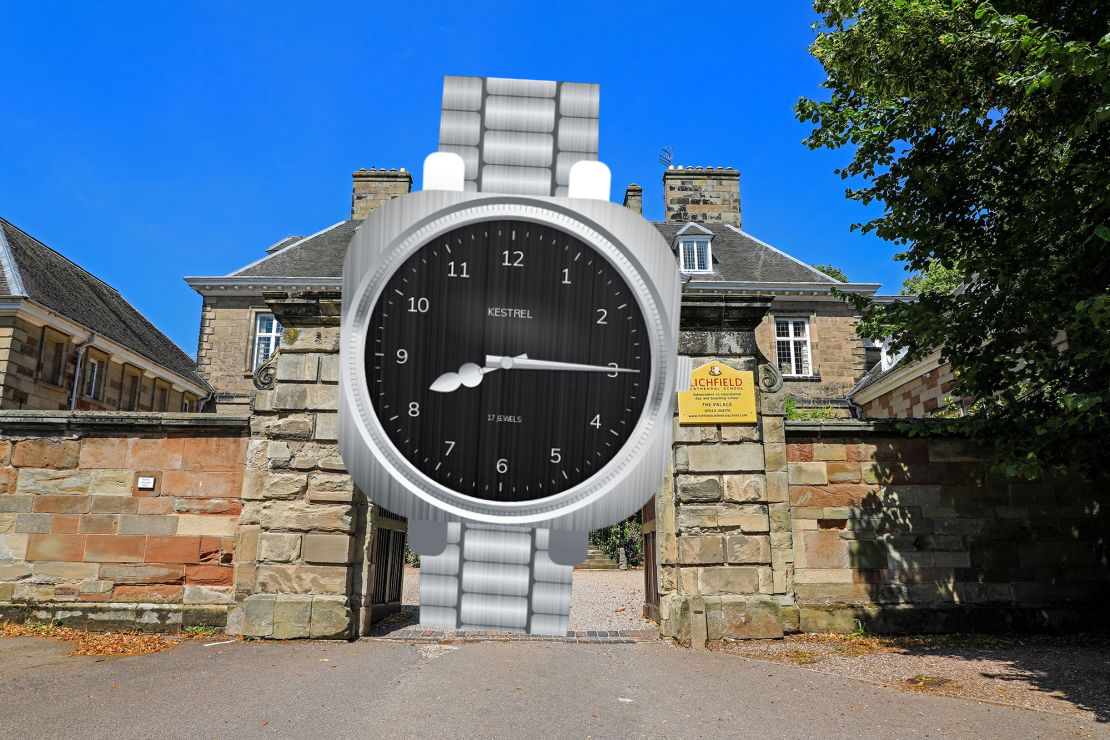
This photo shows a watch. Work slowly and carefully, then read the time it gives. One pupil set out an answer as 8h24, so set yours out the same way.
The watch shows 8h15
